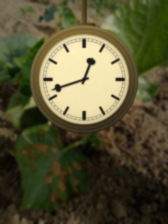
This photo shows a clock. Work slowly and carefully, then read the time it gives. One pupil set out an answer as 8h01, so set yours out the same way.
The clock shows 12h42
